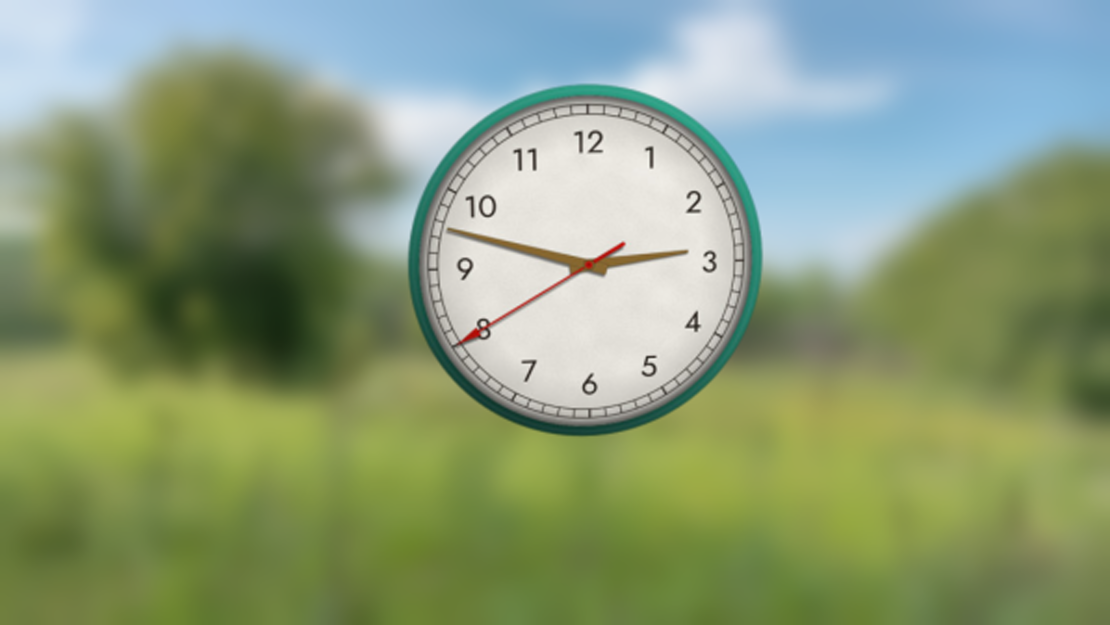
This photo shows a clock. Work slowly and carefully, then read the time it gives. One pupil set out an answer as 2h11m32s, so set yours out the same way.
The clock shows 2h47m40s
